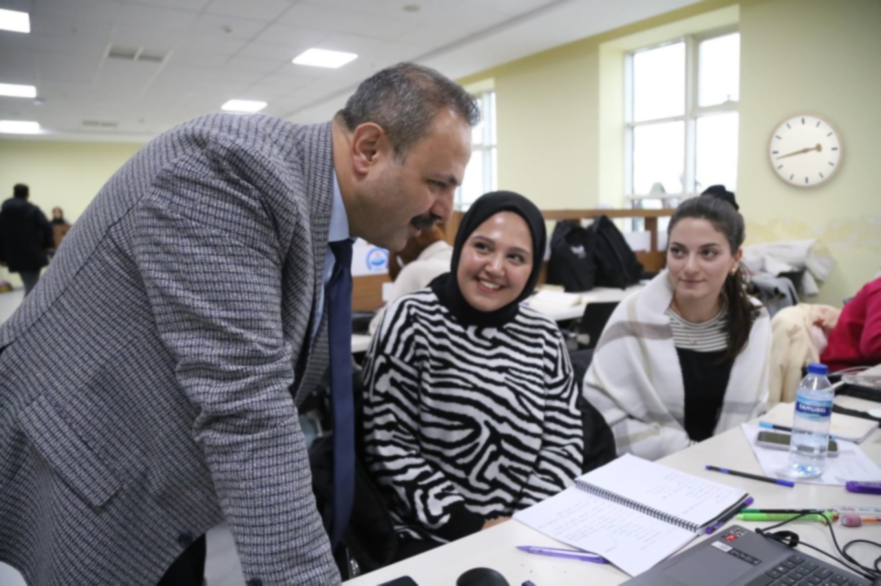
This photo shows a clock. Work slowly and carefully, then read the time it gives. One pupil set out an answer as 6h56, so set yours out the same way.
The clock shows 2h43
